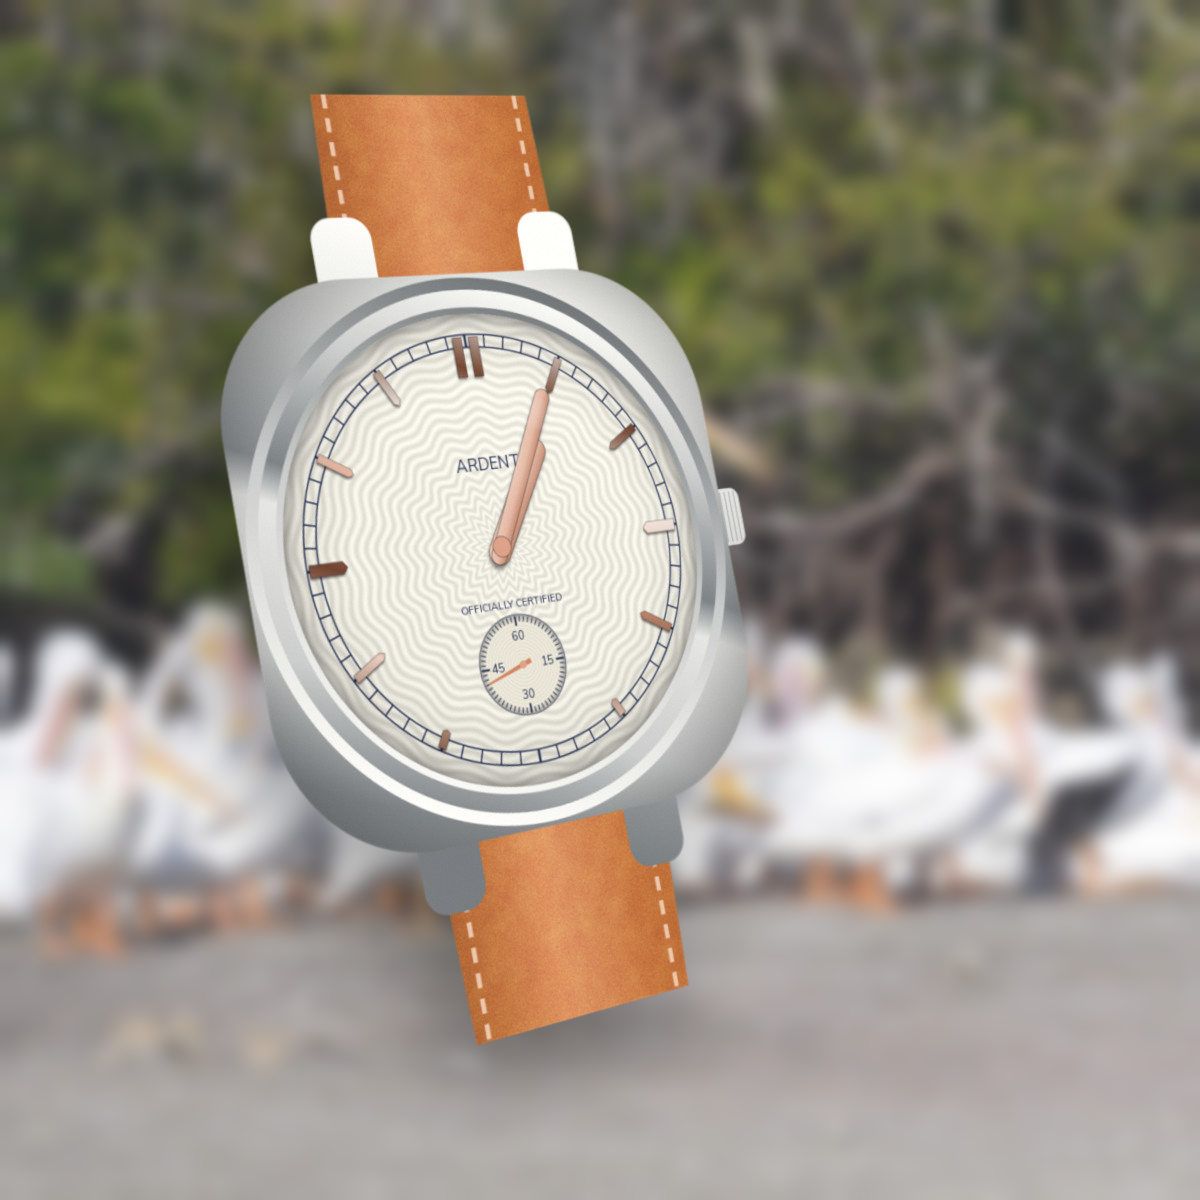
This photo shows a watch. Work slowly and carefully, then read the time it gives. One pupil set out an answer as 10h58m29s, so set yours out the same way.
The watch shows 1h04m42s
